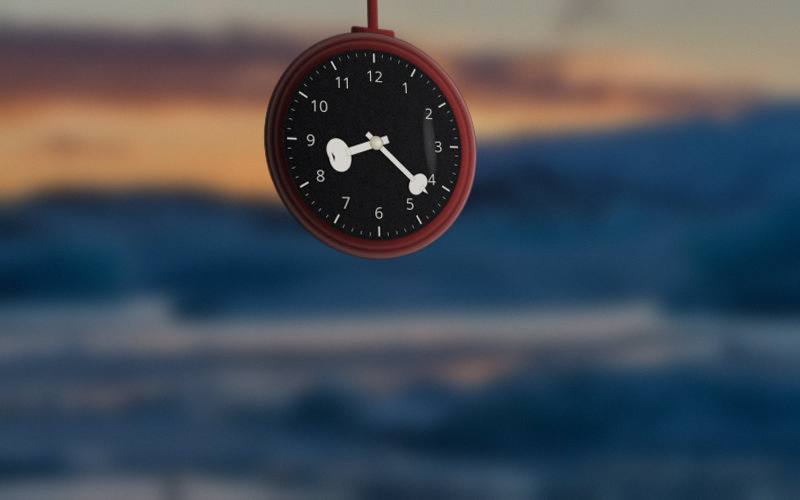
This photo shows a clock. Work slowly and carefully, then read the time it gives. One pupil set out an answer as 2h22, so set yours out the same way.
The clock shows 8h22
